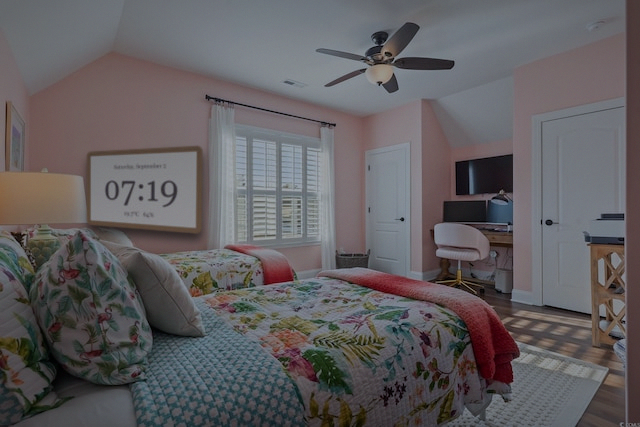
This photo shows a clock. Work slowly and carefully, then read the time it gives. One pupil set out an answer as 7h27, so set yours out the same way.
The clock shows 7h19
